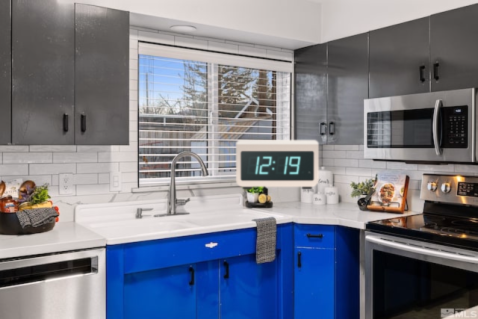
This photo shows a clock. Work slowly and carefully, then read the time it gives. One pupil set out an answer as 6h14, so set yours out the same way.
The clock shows 12h19
